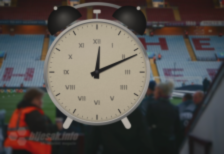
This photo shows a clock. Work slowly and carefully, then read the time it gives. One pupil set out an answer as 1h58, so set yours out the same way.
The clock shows 12h11
